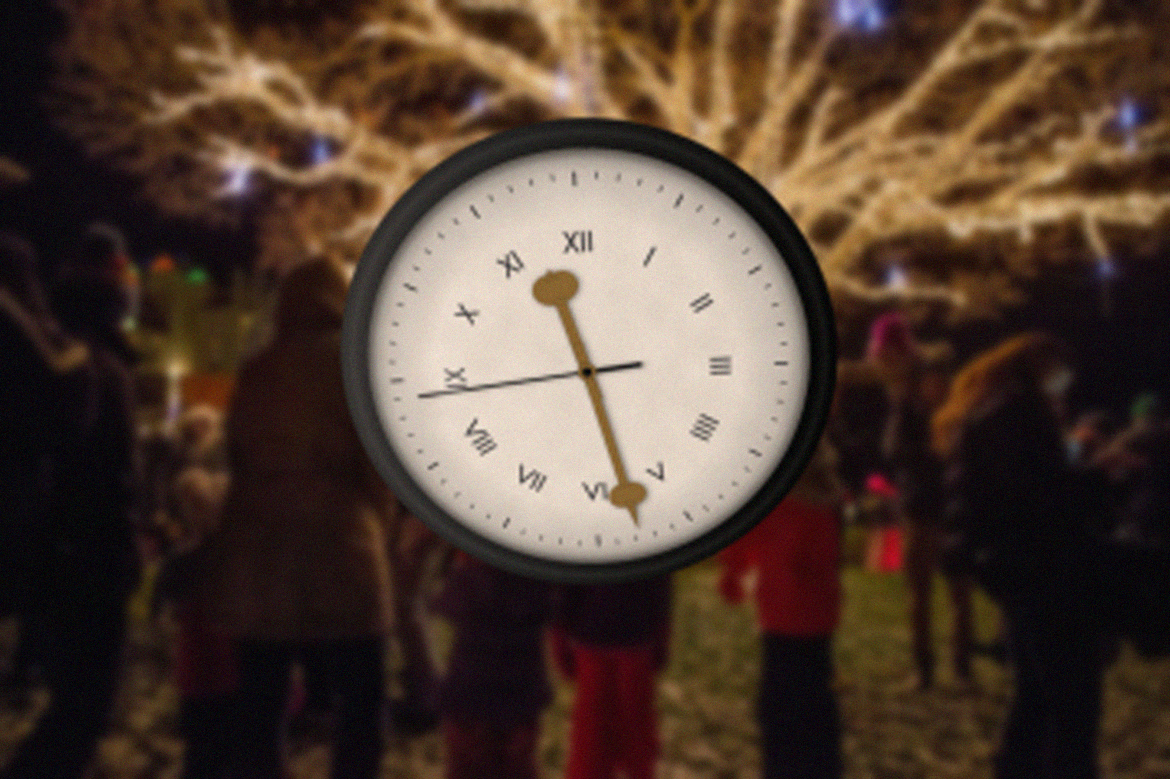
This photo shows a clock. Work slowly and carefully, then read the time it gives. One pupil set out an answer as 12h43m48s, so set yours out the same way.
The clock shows 11h27m44s
